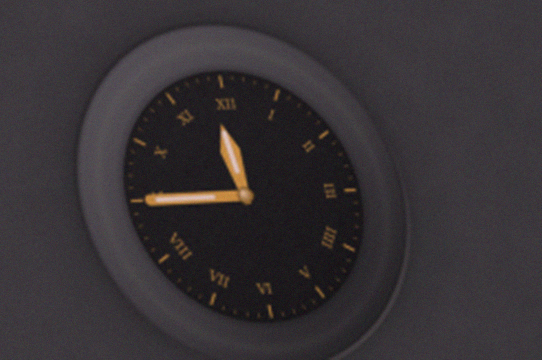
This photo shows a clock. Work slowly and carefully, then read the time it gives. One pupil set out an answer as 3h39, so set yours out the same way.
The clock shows 11h45
